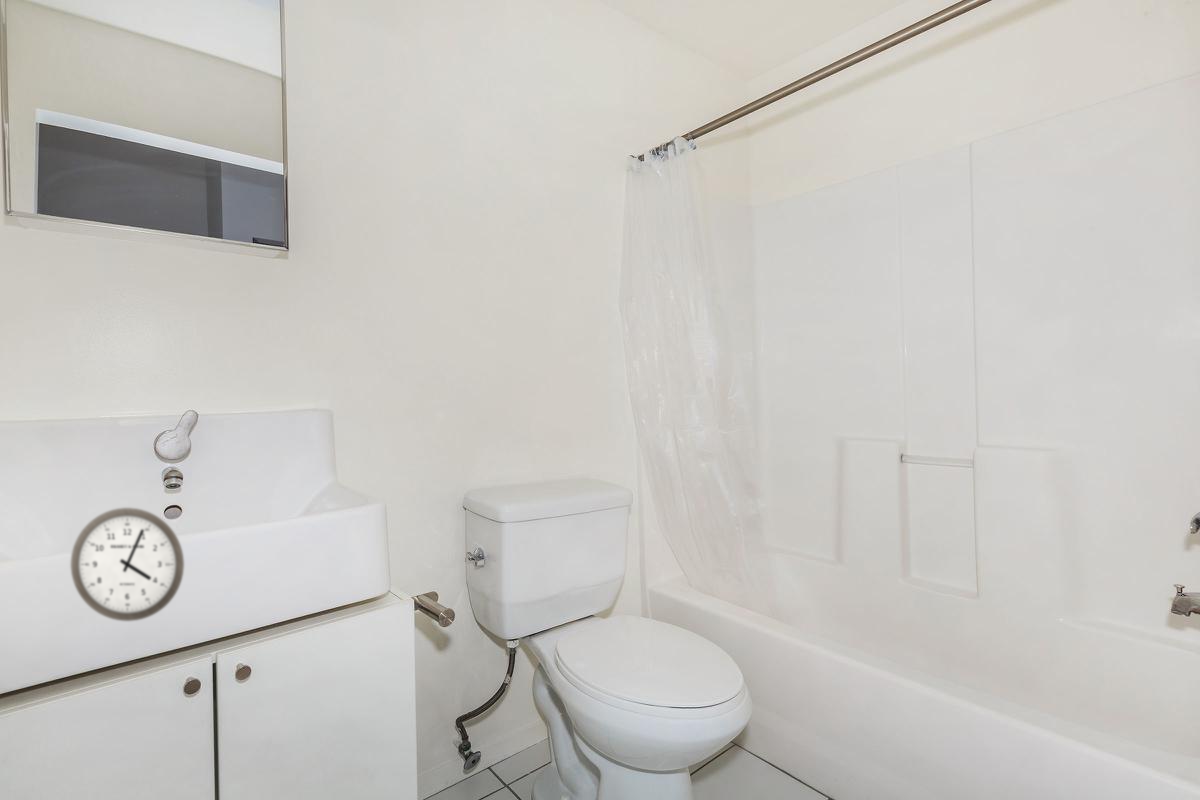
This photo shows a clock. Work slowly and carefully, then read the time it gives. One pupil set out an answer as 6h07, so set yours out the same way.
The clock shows 4h04
